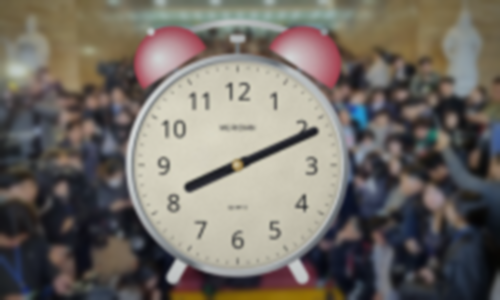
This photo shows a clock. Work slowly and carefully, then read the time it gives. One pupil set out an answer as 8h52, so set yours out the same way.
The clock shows 8h11
